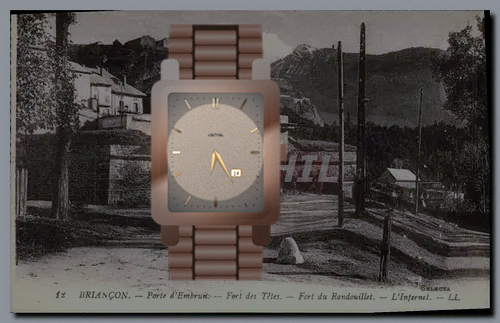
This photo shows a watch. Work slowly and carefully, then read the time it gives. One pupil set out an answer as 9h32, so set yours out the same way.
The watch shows 6h25
